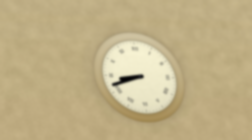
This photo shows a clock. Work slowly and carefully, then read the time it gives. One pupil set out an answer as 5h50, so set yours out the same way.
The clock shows 8h42
